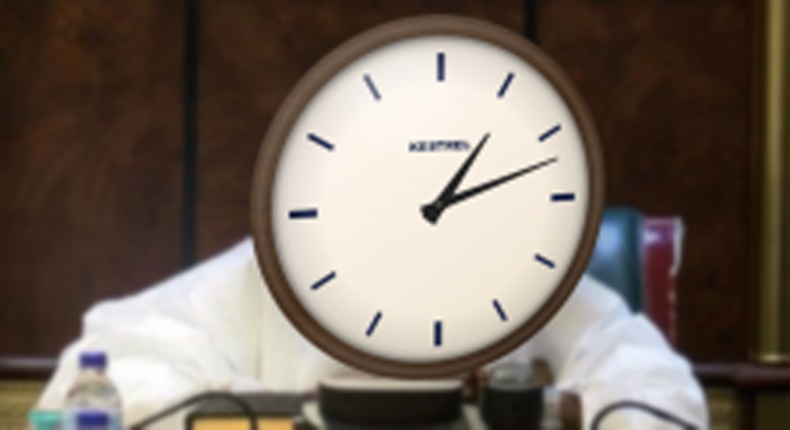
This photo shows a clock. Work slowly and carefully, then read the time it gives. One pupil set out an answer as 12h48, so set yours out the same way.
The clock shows 1h12
